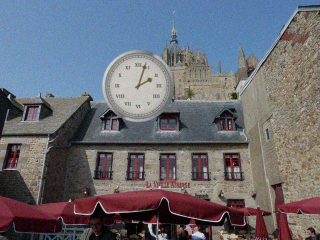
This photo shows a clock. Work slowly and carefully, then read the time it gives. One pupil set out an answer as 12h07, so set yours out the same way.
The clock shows 2h03
